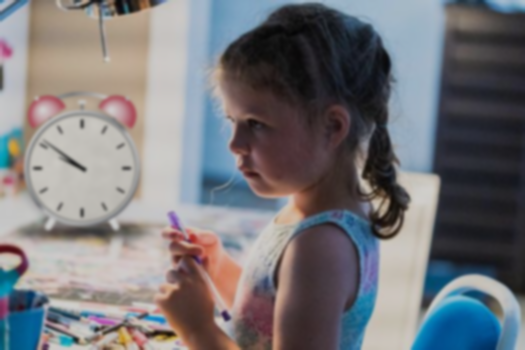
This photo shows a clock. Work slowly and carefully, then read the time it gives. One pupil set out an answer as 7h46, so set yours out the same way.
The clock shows 9h51
